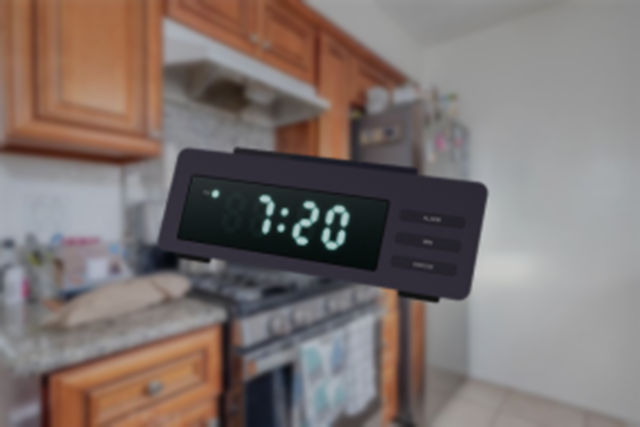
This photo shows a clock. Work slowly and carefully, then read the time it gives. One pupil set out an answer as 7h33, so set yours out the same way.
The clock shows 7h20
